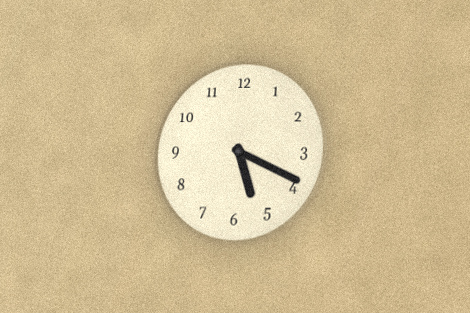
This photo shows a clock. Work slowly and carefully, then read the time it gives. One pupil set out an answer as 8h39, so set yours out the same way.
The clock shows 5h19
